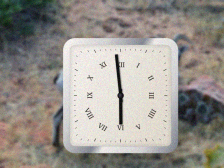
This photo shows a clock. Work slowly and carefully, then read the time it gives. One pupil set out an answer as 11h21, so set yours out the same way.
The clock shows 5h59
